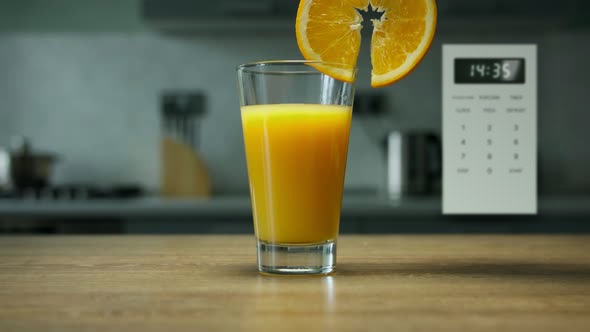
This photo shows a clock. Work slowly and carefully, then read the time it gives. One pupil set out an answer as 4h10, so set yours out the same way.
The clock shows 14h35
